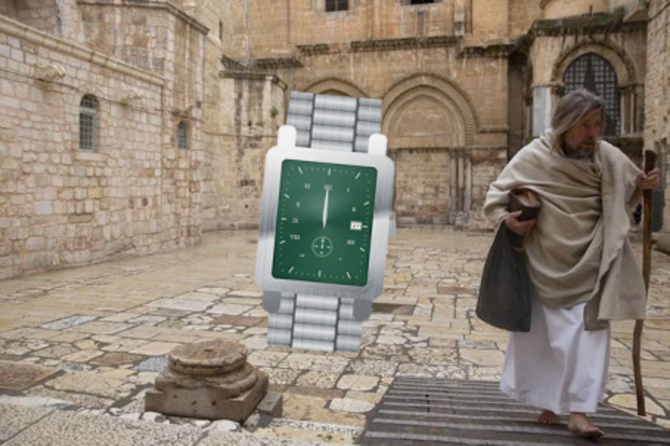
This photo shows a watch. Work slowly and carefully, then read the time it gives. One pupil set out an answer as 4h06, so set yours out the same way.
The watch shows 12h00
